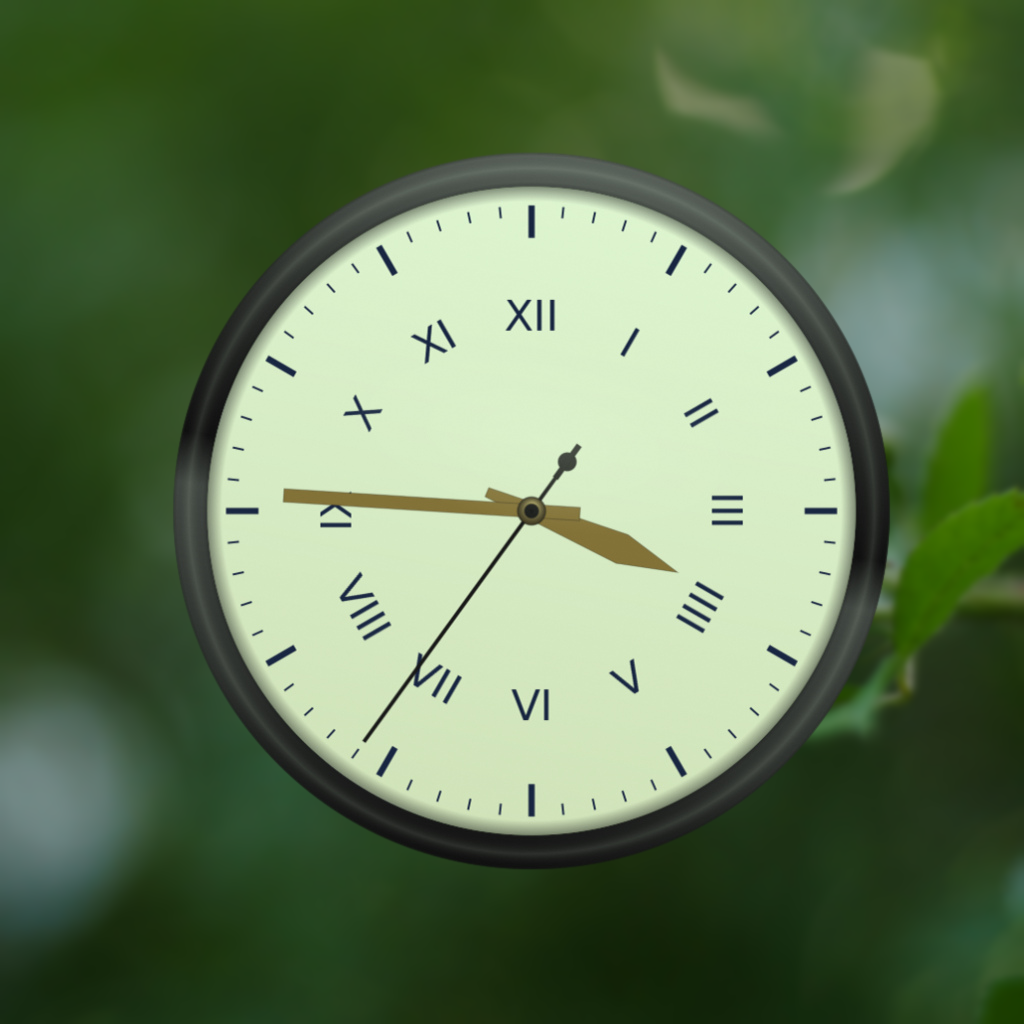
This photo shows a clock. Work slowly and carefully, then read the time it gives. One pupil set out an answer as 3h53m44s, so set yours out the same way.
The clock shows 3h45m36s
